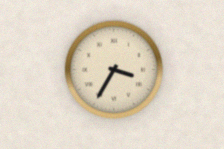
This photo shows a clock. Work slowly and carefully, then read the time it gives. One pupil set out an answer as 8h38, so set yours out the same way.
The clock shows 3h35
